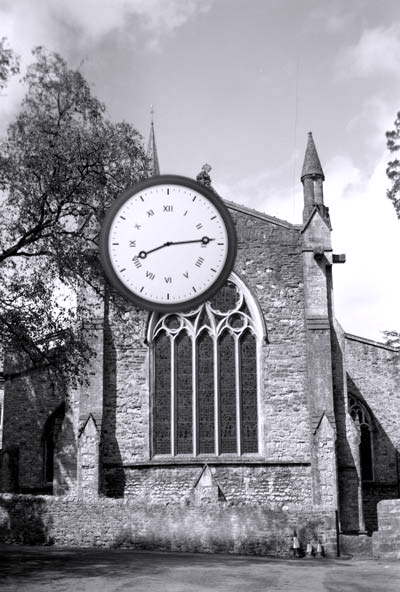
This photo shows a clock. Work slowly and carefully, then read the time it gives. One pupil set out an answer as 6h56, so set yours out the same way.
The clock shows 8h14
